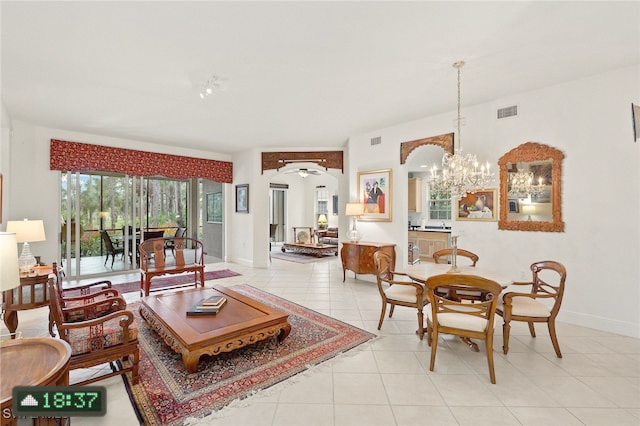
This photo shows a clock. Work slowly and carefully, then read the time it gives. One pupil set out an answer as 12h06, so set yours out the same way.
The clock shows 18h37
